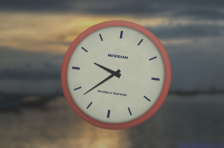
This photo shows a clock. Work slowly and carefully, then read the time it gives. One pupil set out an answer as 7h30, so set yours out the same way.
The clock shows 9h38
